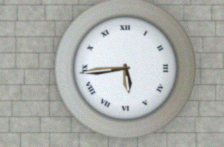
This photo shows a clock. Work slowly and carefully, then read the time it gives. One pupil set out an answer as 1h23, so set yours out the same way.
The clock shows 5h44
